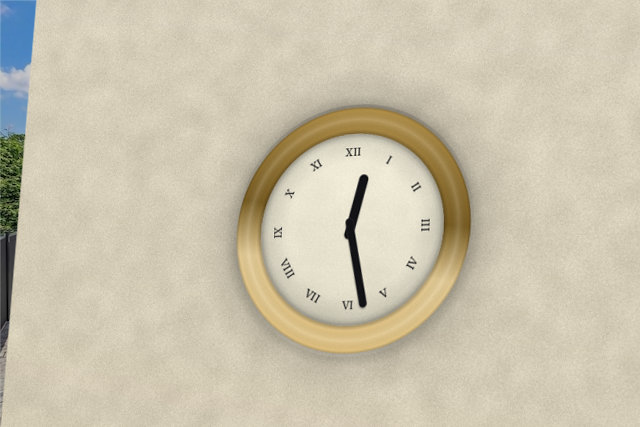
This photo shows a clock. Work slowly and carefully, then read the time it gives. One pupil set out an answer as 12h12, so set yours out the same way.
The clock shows 12h28
